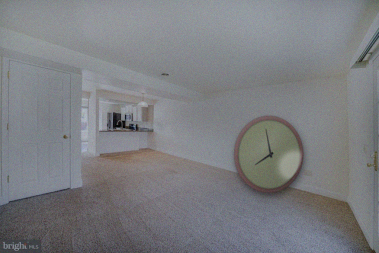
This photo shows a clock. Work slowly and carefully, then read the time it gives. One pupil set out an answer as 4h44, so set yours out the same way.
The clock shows 7h58
